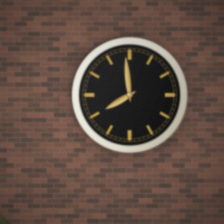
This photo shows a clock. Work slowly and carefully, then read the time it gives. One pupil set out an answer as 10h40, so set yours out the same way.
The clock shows 7h59
